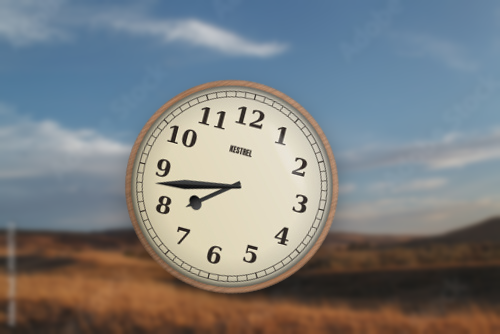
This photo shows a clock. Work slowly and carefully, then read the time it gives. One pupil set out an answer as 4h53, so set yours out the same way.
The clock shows 7h43
